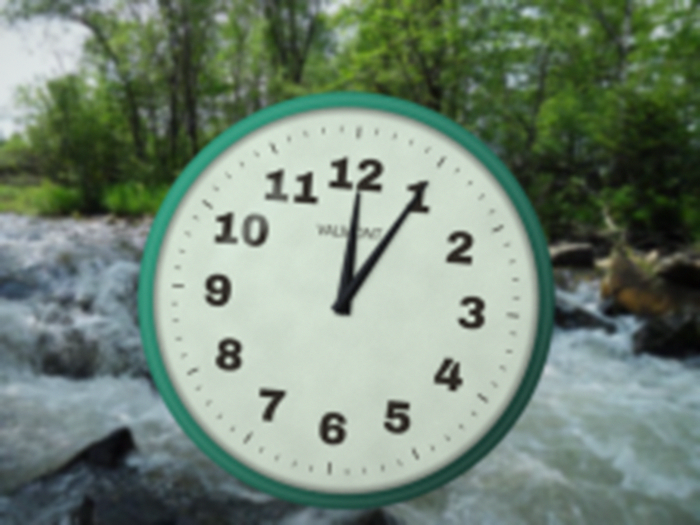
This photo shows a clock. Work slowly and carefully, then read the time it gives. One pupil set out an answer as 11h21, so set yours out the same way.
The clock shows 12h05
